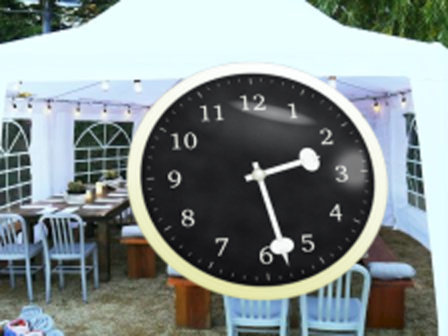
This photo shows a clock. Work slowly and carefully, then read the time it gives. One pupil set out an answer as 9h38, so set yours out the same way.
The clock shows 2h28
